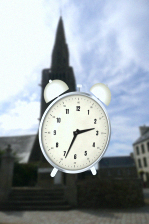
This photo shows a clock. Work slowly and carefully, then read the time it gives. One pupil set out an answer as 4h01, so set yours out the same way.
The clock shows 2h34
